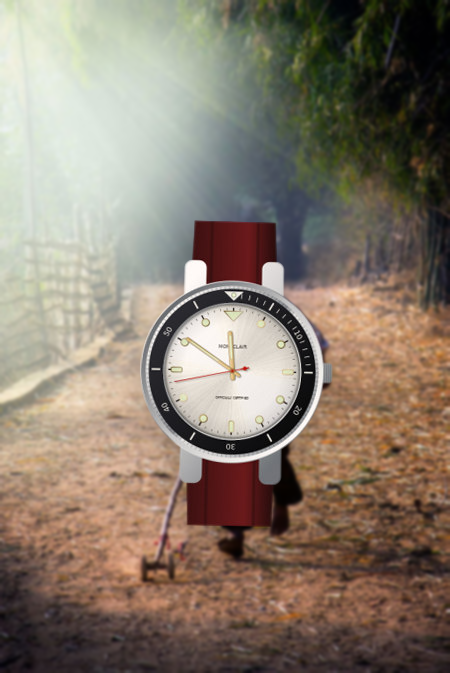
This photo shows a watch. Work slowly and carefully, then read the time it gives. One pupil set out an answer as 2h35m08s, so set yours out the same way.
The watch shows 11h50m43s
